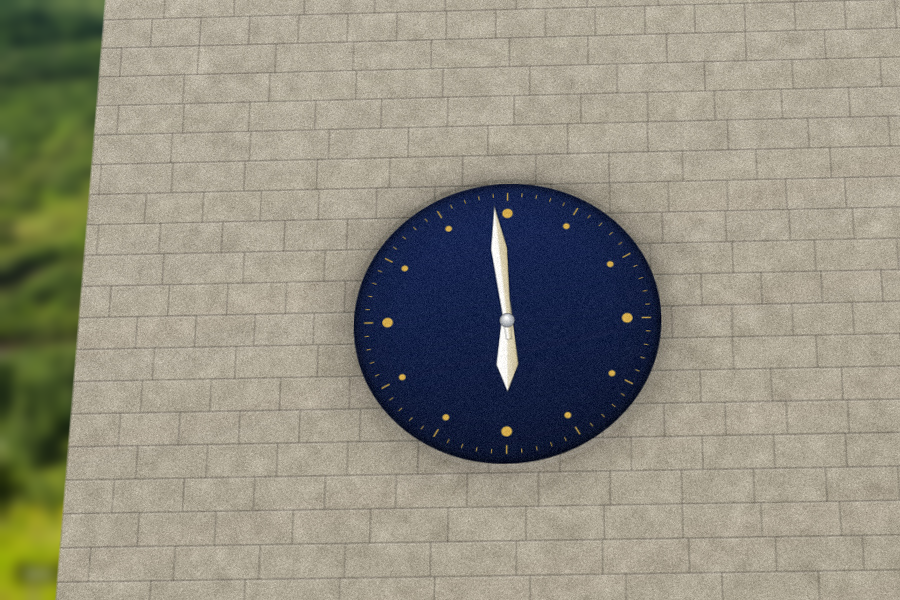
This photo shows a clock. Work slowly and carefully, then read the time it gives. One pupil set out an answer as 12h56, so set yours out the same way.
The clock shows 5h59
